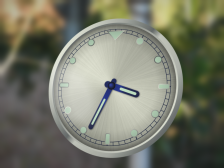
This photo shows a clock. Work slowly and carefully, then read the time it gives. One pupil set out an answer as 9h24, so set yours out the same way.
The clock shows 3h34
